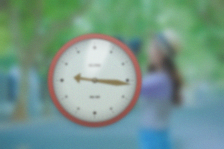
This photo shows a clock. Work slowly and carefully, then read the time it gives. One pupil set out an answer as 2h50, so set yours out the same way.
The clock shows 9h16
